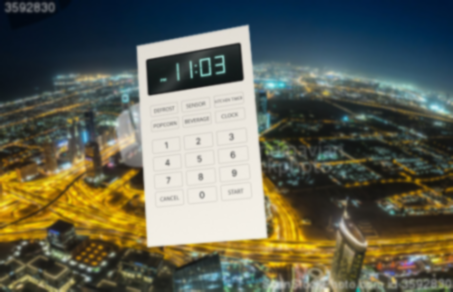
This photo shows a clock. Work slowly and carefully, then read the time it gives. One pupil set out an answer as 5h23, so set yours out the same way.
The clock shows 11h03
